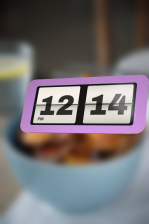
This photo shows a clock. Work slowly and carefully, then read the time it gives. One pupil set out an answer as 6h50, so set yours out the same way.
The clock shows 12h14
